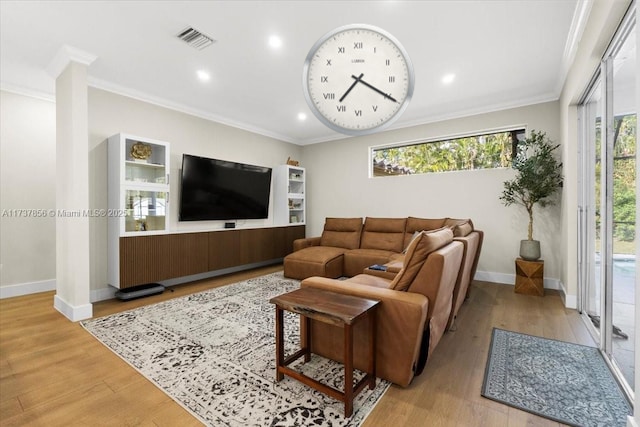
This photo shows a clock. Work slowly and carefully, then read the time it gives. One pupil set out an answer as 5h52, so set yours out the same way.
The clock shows 7h20
